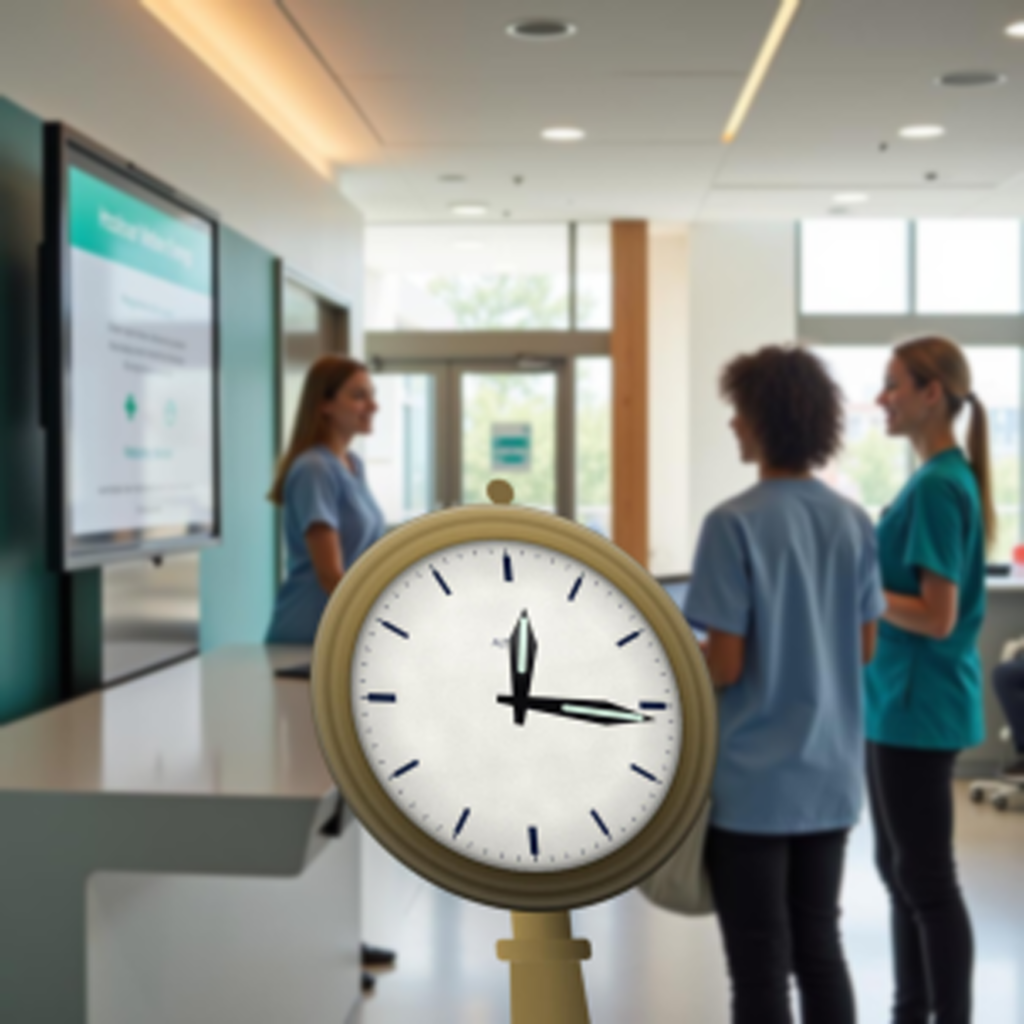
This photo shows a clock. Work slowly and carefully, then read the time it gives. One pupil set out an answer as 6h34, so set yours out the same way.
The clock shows 12h16
